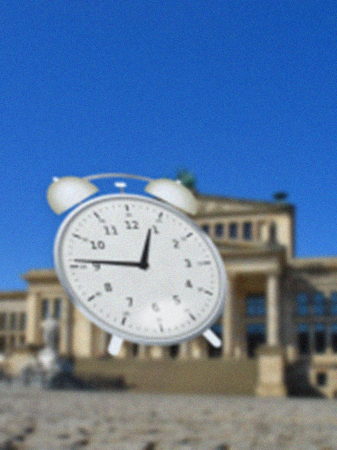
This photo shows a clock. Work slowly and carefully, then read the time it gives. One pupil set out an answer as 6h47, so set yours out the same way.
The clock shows 12h46
